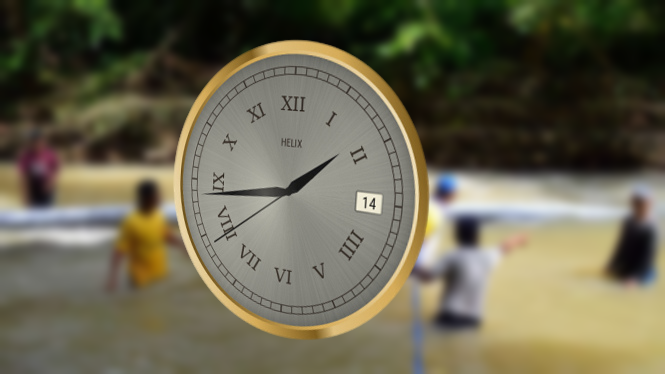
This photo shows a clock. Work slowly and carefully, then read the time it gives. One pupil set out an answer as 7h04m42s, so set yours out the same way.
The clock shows 1h43m39s
